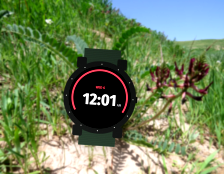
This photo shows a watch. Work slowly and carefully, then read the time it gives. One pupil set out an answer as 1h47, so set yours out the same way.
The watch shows 12h01
